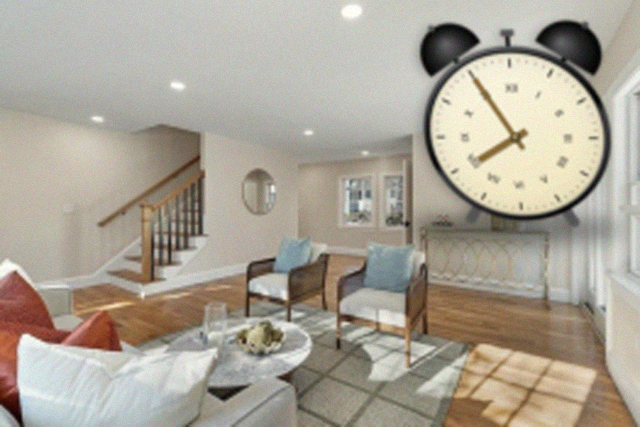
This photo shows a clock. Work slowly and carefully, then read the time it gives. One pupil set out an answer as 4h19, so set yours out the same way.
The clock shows 7h55
